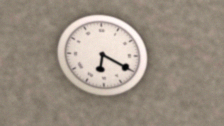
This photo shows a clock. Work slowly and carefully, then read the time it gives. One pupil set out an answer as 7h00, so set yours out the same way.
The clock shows 6h20
